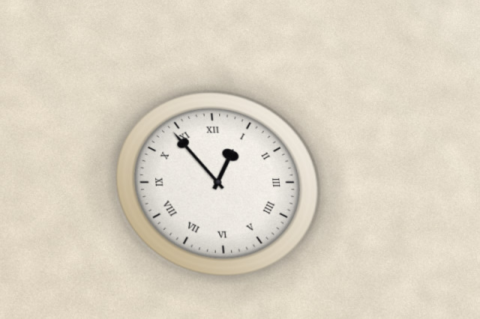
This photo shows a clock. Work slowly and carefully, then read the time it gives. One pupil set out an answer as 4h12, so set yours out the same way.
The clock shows 12h54
